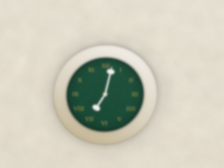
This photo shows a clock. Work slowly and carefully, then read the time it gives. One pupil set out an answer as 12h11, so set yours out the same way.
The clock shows 7h02
